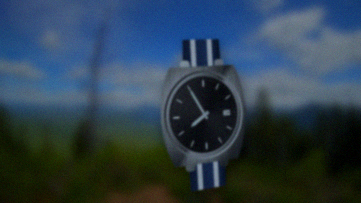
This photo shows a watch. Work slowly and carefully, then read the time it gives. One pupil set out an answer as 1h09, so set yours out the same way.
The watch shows 7h55
